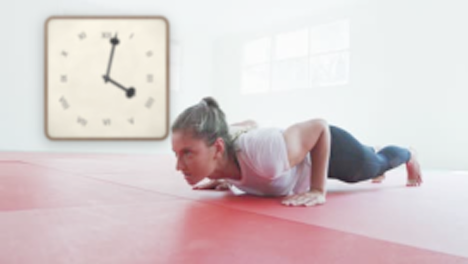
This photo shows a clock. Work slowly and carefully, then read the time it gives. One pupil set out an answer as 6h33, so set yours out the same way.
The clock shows 4h02
